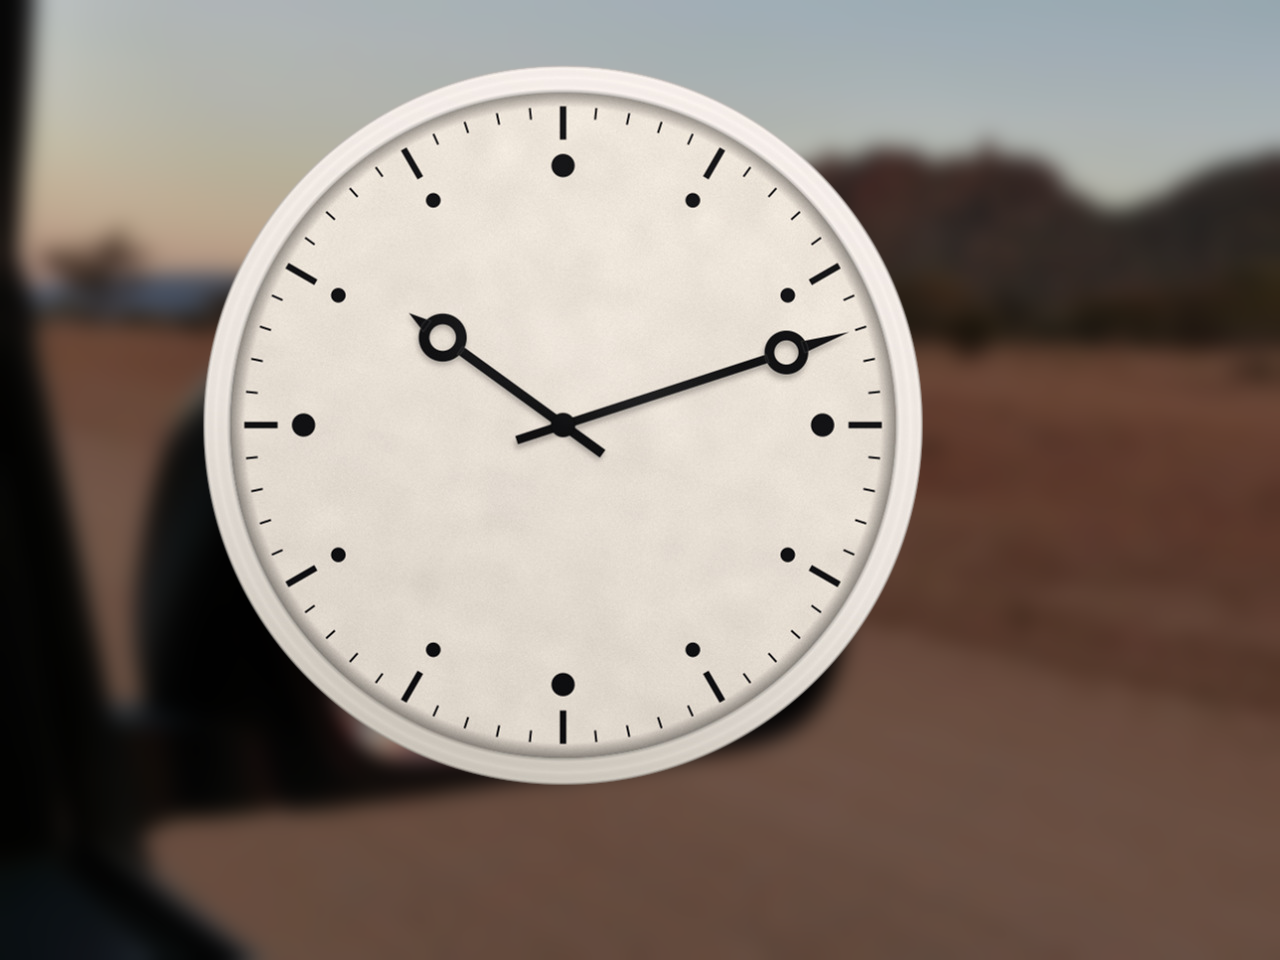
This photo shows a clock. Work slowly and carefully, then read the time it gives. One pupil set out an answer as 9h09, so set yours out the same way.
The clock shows 10h12
